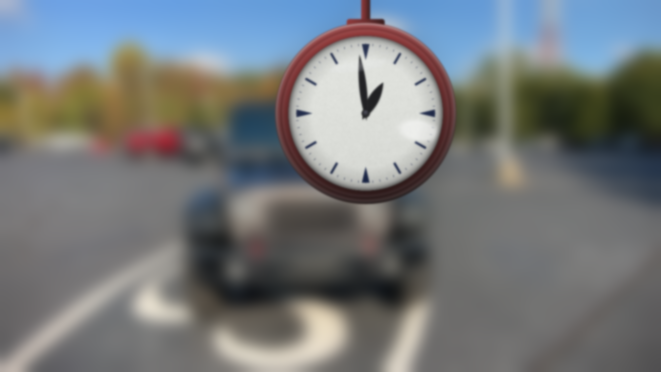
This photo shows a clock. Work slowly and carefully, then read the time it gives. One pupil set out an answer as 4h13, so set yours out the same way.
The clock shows 12h59
